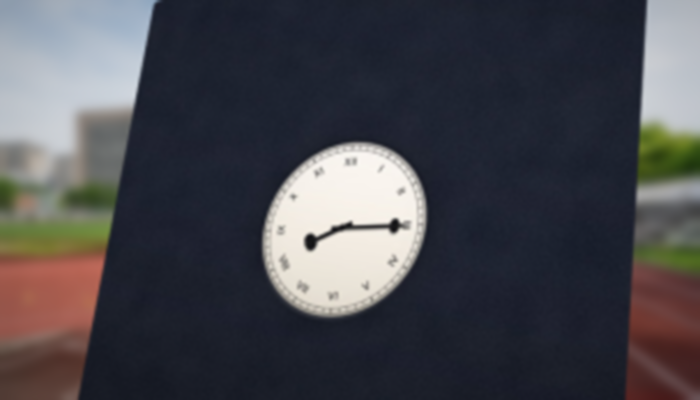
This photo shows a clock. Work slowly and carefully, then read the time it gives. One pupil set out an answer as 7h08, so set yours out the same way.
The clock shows 8h15
